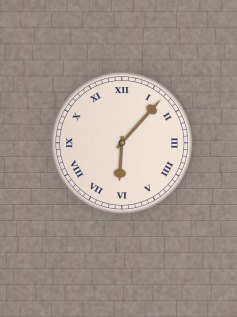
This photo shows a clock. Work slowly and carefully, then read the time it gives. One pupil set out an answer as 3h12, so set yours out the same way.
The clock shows 6h07
